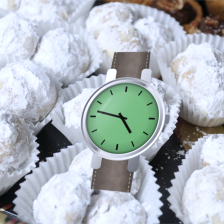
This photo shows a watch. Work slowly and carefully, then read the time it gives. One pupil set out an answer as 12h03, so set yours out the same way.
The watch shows 4h47
